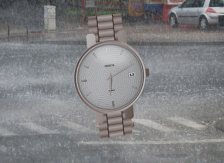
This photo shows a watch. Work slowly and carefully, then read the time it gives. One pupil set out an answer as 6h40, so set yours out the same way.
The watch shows 6h11
